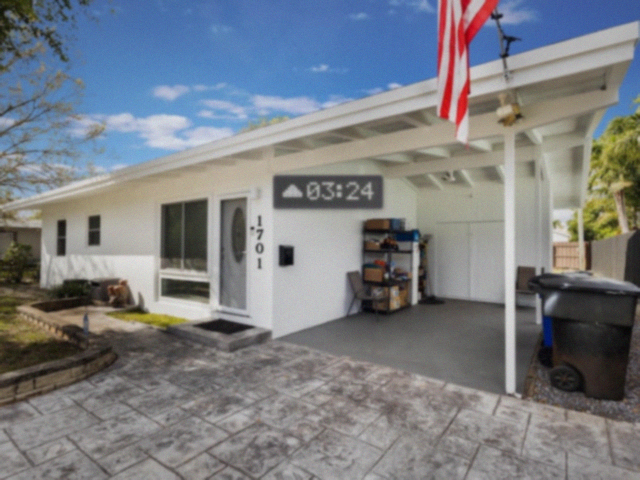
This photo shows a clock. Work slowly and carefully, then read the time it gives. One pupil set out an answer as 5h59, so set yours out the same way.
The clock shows 3h24
